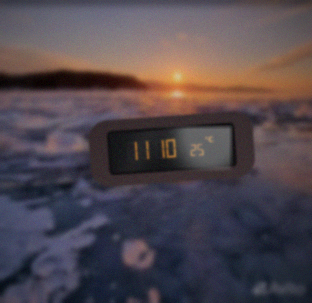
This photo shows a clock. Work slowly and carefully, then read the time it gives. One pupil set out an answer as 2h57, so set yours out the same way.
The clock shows 11h10
